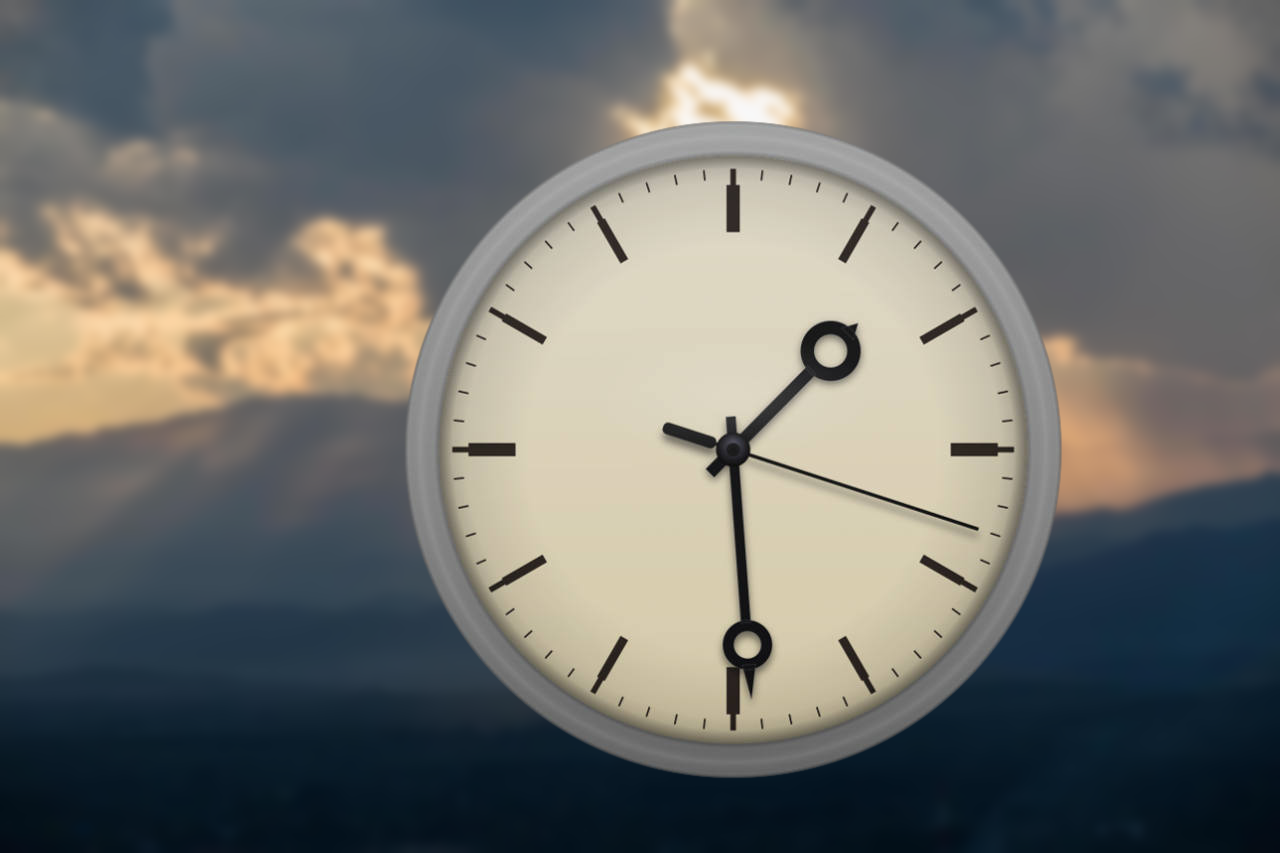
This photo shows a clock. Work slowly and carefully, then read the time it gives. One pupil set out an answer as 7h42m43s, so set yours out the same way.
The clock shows 1h29m18s
